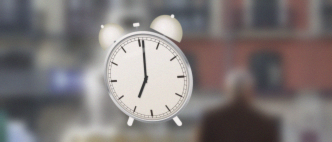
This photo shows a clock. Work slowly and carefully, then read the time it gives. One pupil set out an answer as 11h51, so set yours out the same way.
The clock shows 7h01
